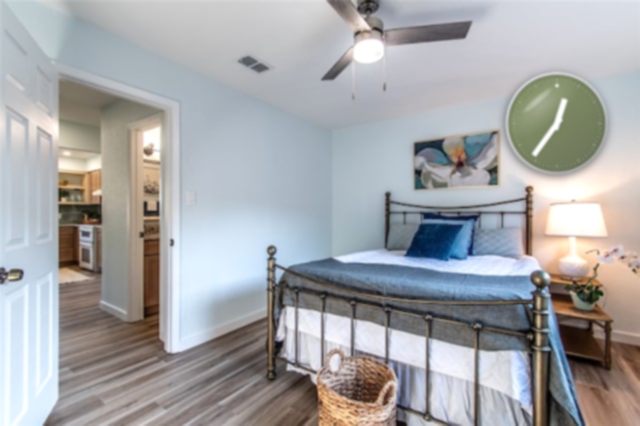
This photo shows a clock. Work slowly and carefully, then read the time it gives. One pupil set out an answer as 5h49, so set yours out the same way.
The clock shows 12h36
